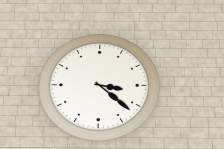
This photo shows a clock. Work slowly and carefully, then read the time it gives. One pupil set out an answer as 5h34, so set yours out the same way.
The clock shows 3h22
